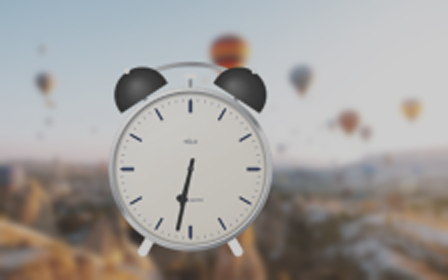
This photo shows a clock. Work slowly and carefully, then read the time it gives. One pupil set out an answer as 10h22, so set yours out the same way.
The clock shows 6h32
